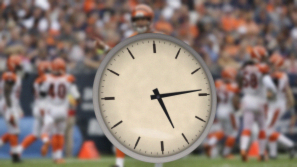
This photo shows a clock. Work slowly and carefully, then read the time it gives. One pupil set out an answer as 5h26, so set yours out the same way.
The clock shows 5h14
